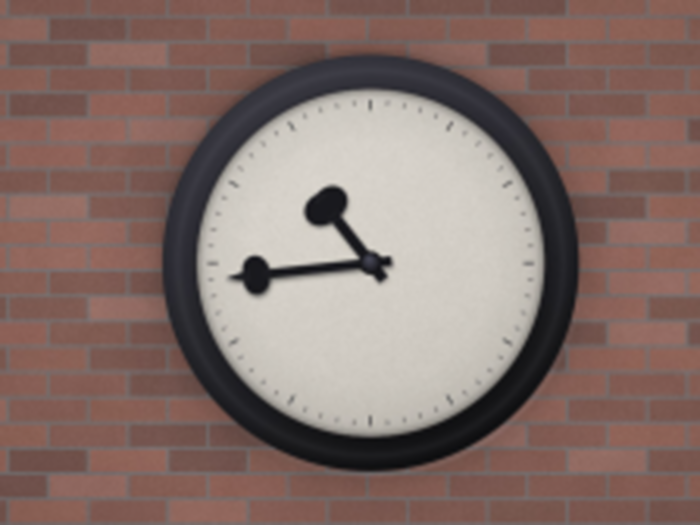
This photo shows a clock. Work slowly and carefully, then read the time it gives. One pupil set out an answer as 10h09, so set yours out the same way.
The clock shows 10h44
